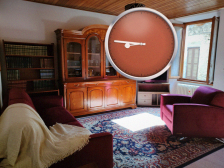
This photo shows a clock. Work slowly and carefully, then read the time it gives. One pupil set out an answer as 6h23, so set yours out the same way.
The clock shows 8h46
